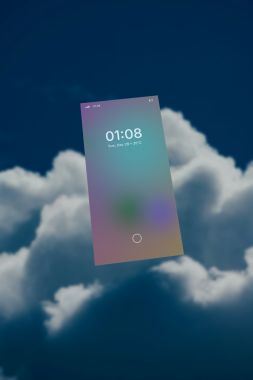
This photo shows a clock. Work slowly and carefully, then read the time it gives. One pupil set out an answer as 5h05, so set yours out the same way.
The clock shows 1h08
